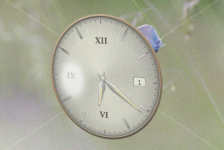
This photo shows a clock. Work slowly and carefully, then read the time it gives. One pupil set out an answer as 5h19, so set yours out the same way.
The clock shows 6h21
